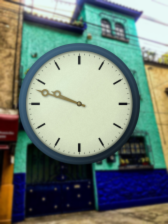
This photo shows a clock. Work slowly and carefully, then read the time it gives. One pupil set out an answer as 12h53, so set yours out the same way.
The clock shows 9h48
